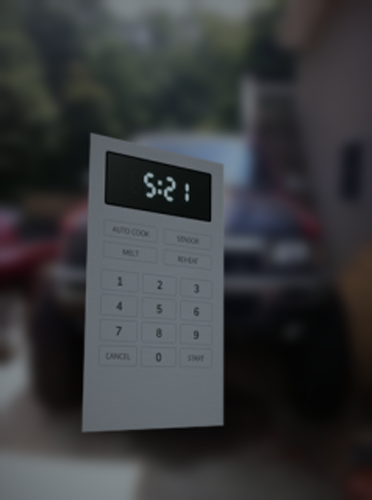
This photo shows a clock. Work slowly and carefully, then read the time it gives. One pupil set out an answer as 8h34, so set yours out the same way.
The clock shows 5h21
